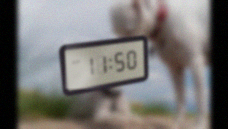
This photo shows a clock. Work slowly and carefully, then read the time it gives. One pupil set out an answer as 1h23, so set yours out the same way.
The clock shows 11h50
